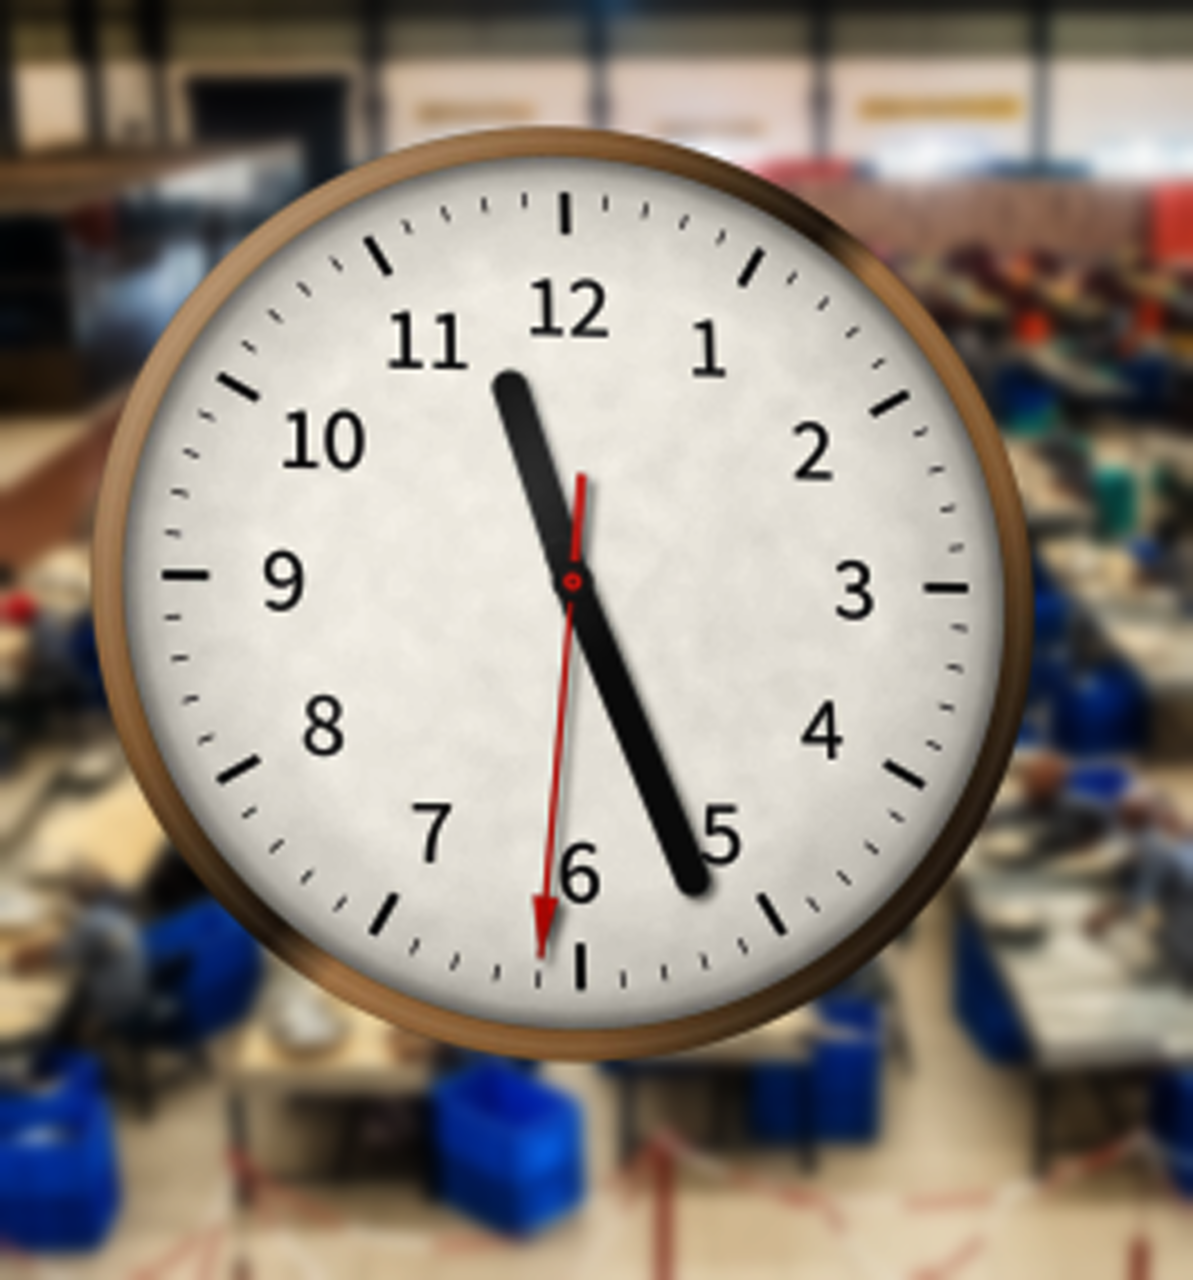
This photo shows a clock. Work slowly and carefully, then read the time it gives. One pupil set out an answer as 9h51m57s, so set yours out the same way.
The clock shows 11h26m31s
